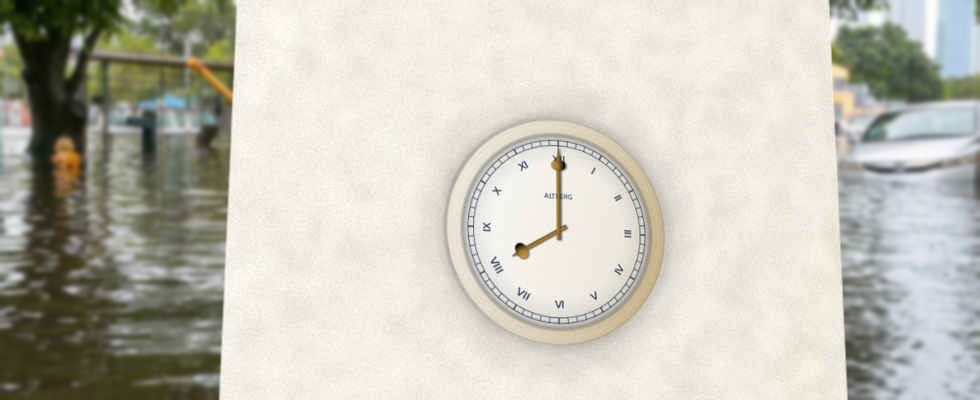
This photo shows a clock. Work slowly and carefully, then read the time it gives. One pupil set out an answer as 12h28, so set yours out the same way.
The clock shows 8h00
